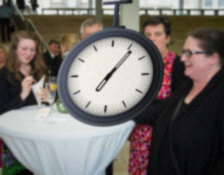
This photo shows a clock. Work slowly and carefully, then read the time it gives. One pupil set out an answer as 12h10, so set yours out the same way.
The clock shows 7h06
